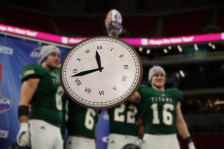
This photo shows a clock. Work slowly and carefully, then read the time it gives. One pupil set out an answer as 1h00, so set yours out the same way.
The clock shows 11h43
